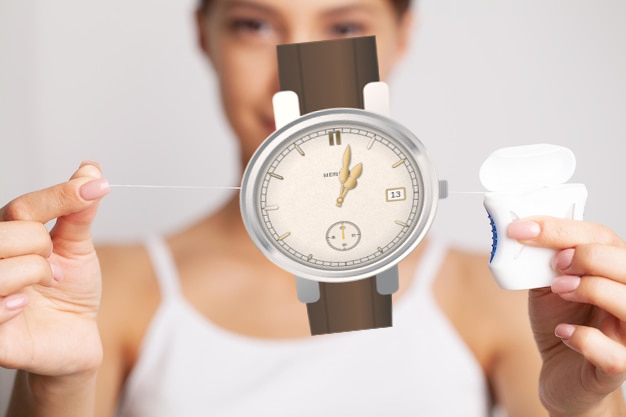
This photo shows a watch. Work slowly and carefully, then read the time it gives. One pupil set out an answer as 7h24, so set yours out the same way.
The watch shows 1h02
